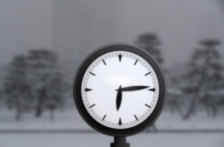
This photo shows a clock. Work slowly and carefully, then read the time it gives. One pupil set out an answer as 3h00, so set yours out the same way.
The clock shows 6h14
